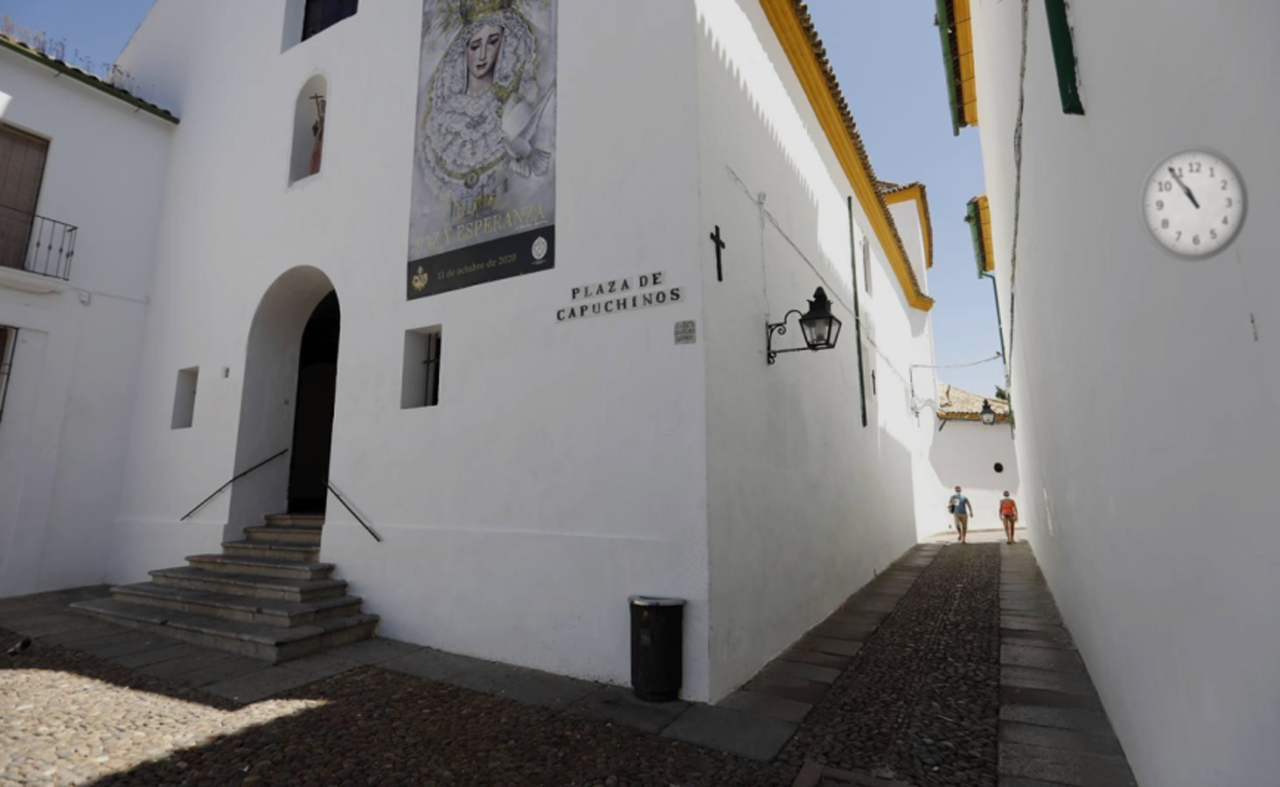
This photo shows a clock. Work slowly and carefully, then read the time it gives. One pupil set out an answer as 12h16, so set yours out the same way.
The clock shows 10h54
